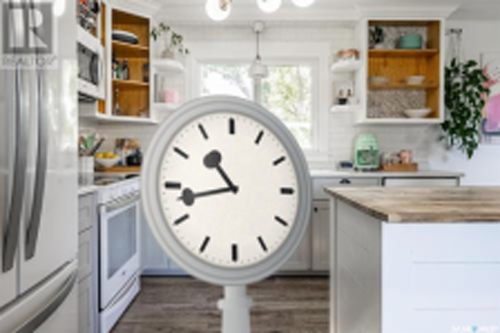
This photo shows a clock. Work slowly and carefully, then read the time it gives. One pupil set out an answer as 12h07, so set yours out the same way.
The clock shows 10h43
